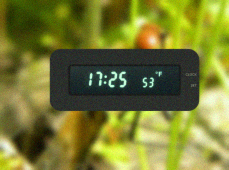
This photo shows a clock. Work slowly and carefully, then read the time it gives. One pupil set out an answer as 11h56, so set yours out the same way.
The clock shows 17h25
